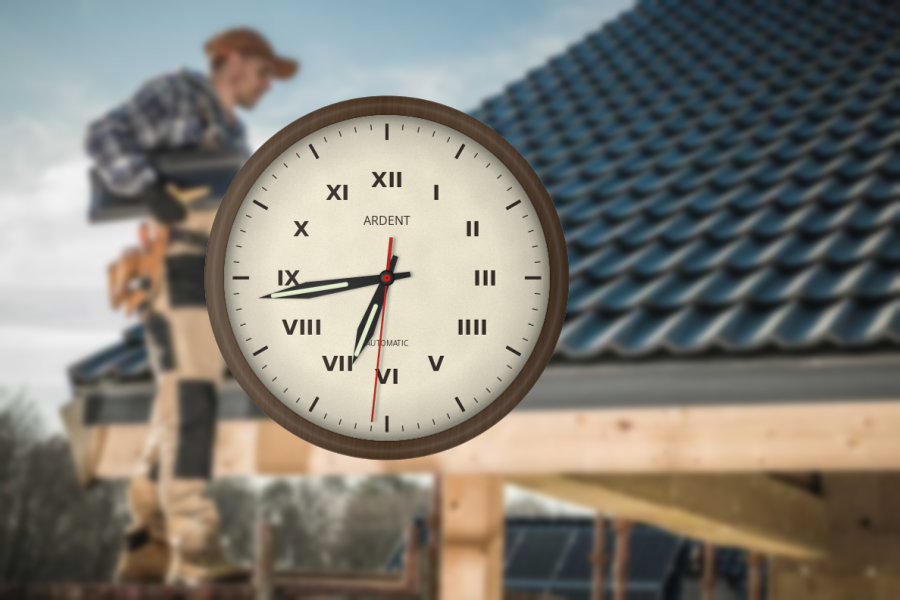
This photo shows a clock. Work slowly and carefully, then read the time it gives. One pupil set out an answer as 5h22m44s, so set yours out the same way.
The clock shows 6h43m31s
